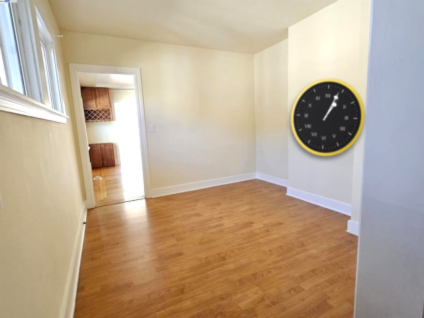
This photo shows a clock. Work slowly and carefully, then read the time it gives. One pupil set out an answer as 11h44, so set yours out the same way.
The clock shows 1h04
